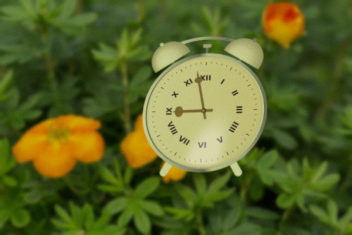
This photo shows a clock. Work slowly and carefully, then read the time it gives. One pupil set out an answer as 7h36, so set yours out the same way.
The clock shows 8h58
